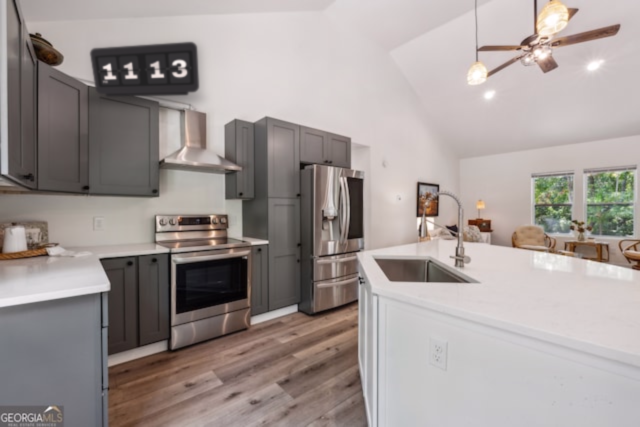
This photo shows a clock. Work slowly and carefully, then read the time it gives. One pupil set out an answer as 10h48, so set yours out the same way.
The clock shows 11h13
